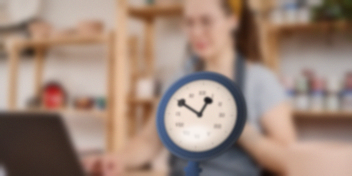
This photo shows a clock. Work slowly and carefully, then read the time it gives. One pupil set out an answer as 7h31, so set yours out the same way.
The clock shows 12h50
